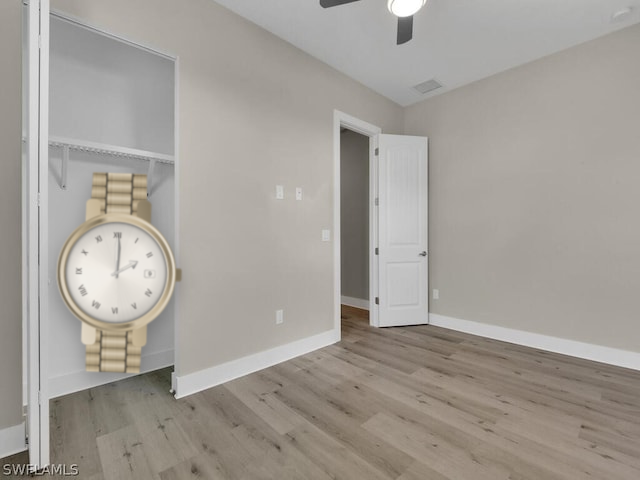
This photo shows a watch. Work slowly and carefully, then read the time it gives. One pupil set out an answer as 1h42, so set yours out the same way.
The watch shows 2h00
